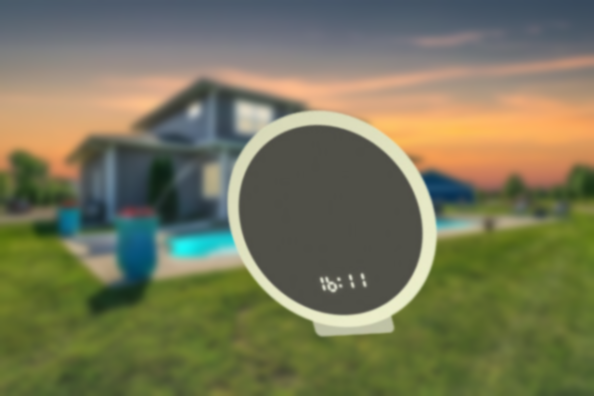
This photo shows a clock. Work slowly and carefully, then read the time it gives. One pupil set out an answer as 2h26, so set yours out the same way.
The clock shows 16h11
